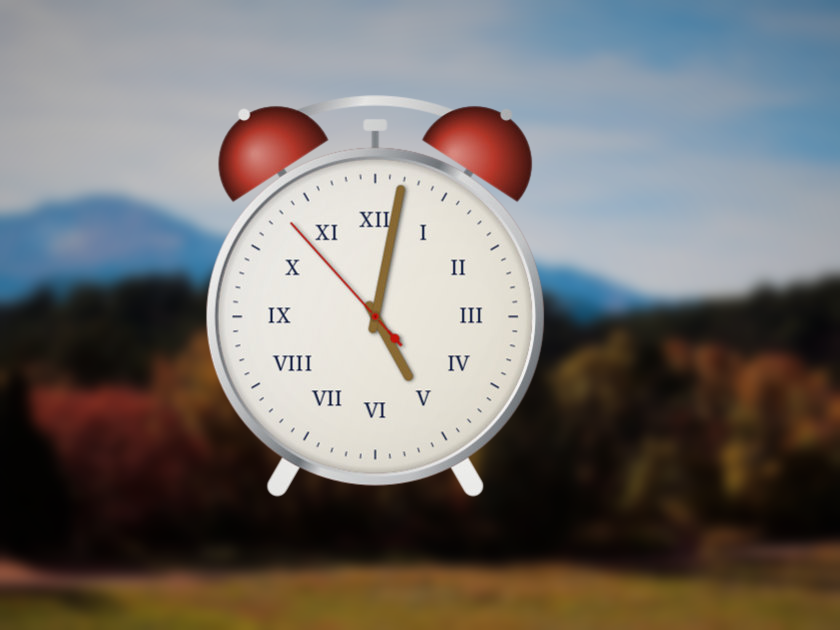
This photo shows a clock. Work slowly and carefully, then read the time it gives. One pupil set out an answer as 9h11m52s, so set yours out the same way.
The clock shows 5h01m53s
